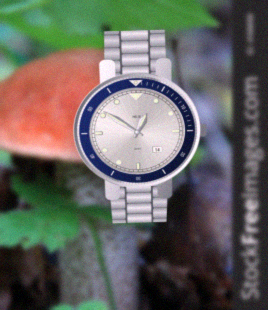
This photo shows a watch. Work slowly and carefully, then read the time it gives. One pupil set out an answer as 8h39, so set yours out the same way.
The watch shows 12h51
